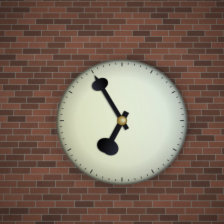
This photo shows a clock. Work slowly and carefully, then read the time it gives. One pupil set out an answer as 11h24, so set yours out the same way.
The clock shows 6h55
